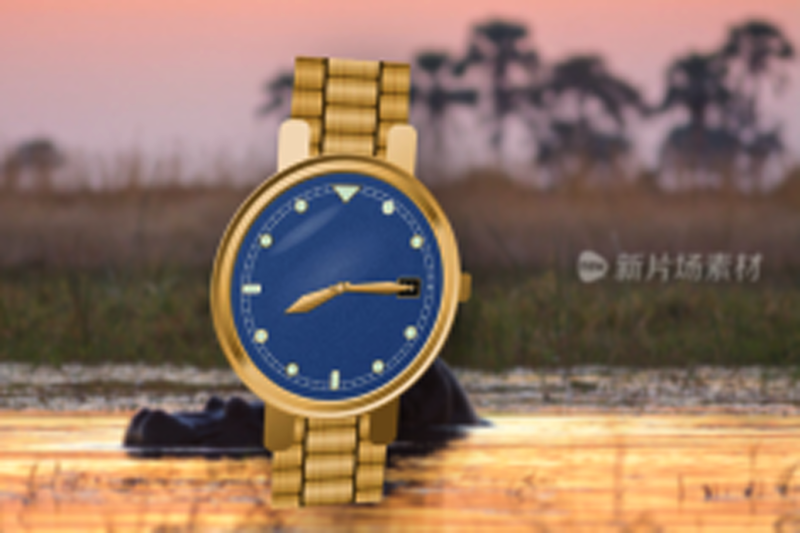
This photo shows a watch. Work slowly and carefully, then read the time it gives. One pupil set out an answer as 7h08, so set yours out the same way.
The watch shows 8h15
